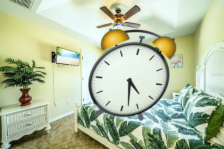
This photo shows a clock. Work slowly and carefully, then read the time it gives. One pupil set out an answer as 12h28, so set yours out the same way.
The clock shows 4h28
